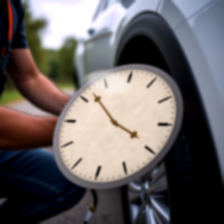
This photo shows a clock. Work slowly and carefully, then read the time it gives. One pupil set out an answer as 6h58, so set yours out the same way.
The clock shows 3h52
